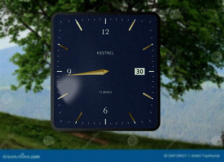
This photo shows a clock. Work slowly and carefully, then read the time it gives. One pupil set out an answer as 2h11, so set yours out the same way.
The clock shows 8h44
